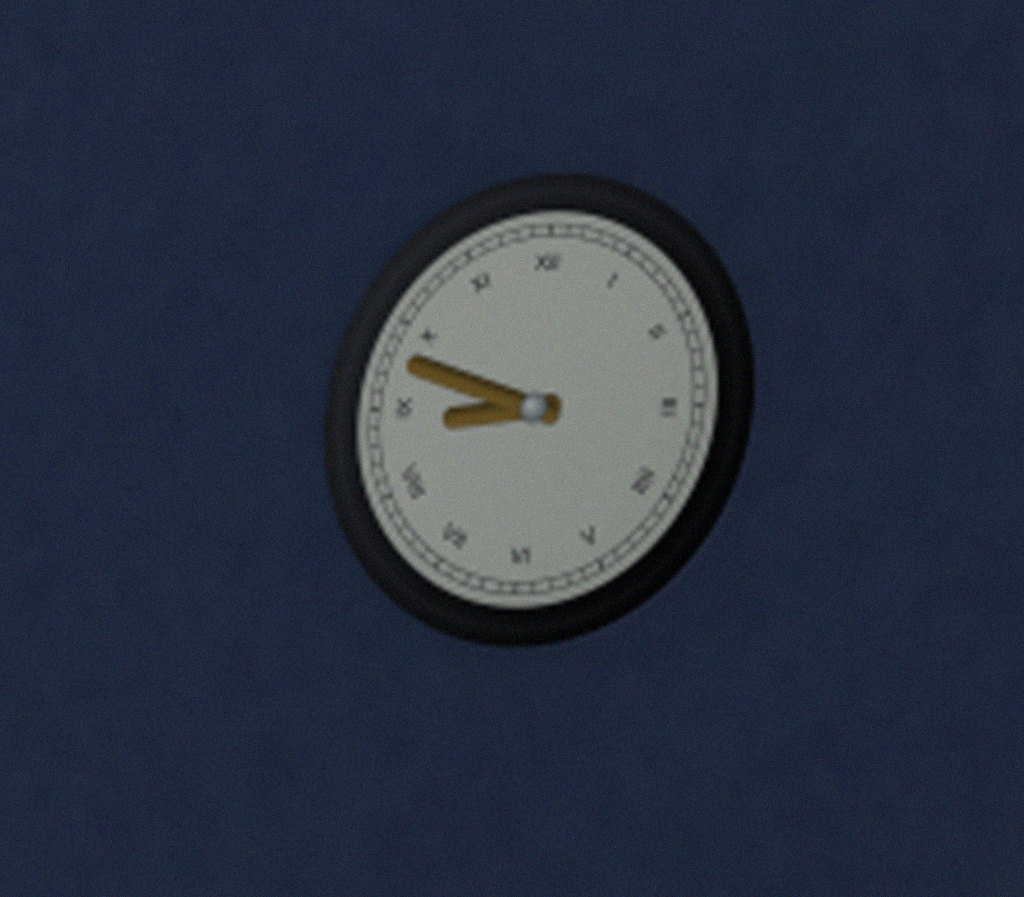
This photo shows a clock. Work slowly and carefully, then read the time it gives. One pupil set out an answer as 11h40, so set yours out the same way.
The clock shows 8h48
